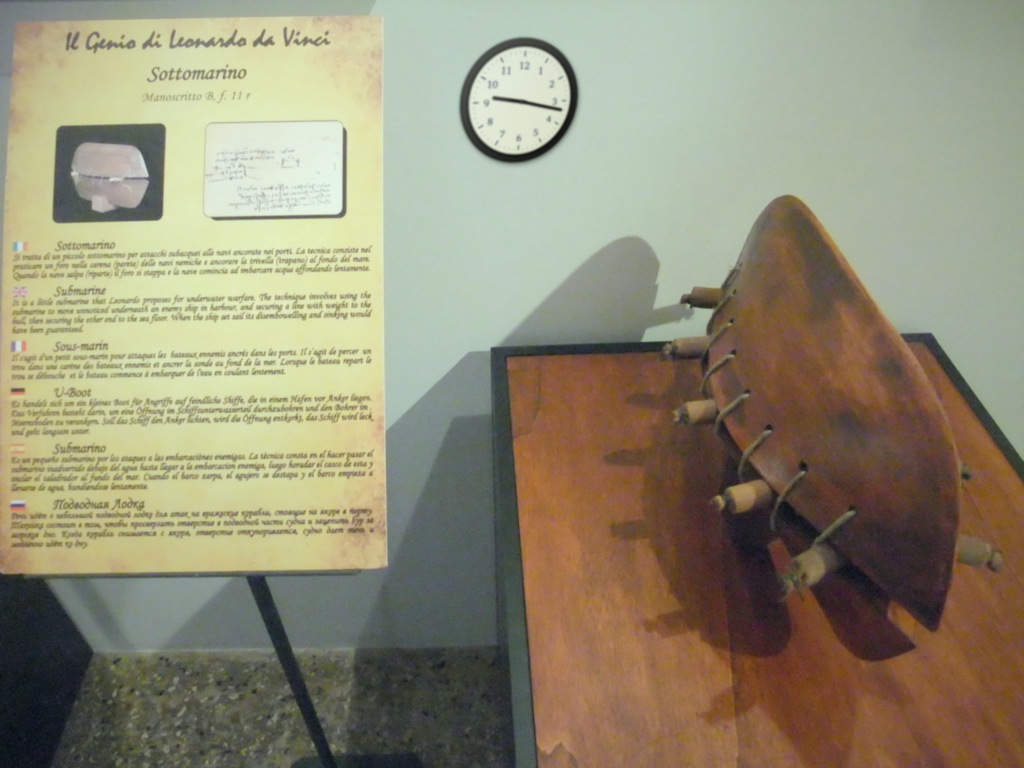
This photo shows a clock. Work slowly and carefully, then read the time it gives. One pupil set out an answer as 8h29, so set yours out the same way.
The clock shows 9h17
